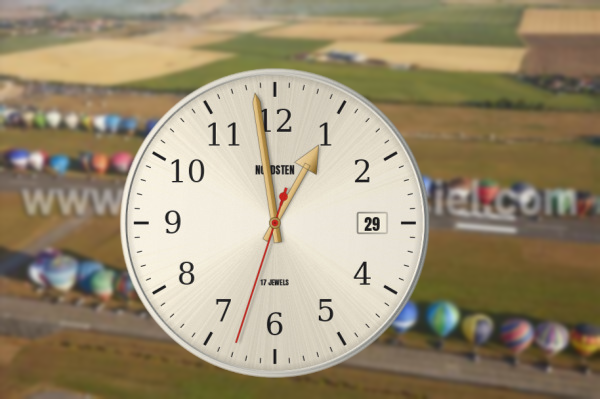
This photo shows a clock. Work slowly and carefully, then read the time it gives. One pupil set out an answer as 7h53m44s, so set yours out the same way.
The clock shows 12h58m33s
